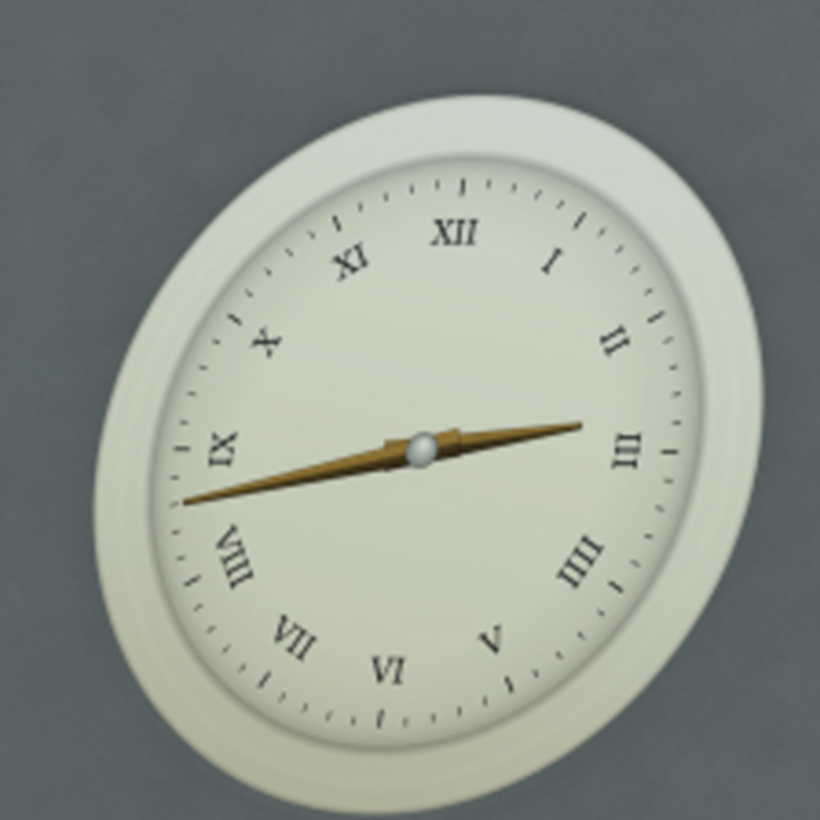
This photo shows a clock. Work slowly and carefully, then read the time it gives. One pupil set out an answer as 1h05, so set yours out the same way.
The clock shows 2h43
